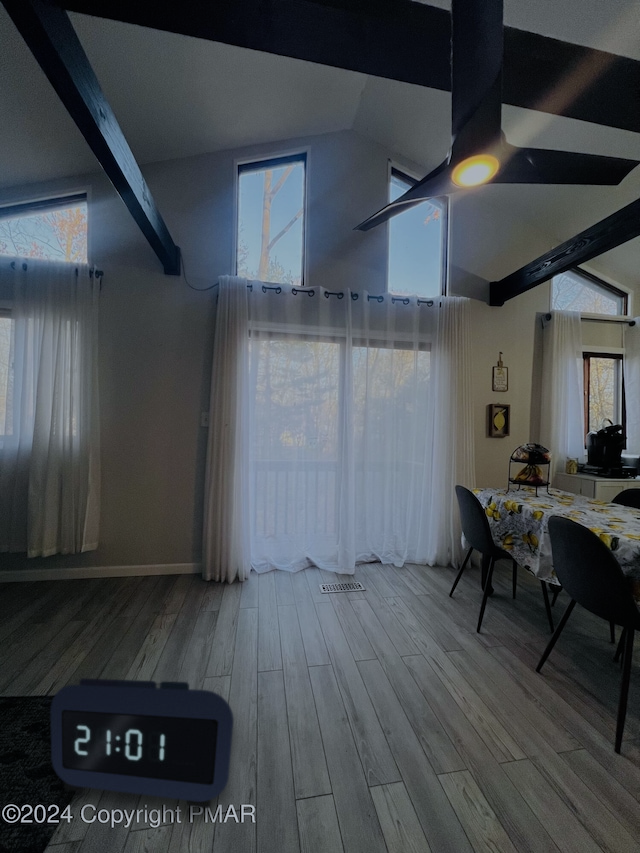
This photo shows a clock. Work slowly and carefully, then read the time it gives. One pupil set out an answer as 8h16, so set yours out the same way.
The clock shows 21h01
